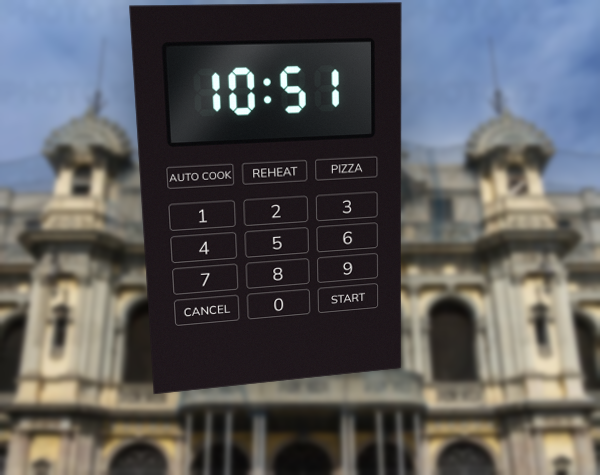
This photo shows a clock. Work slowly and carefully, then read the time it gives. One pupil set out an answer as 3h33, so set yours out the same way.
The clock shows 10h51
